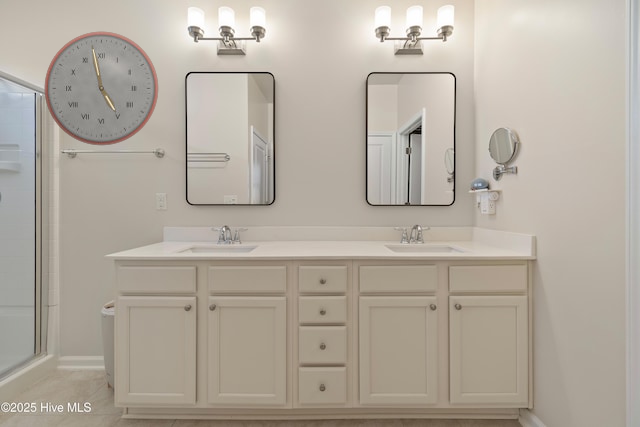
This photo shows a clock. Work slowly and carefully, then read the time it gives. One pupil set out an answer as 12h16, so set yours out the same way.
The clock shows 4h58
